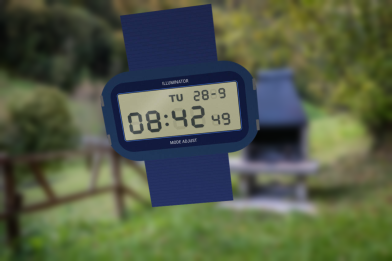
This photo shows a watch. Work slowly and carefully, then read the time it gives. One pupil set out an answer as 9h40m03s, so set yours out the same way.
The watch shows 8h42m49s
